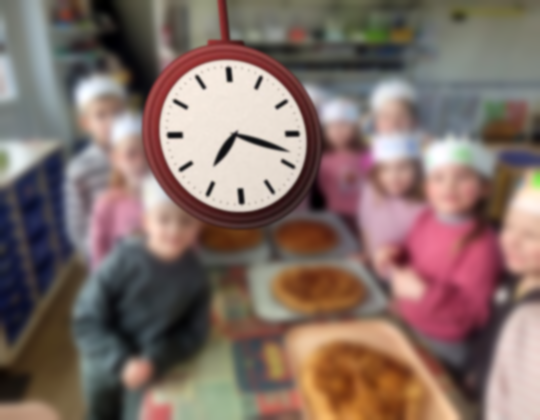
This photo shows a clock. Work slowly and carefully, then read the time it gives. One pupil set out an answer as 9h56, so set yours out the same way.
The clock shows 7h18
